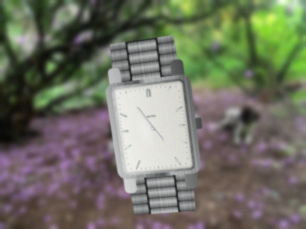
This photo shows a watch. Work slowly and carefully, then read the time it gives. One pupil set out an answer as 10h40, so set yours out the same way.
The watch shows 4h55
